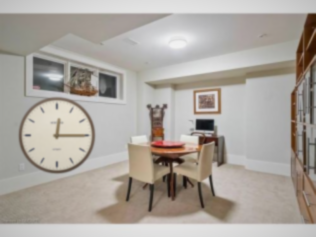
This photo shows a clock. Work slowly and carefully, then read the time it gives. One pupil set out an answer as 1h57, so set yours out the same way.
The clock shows 12h15
